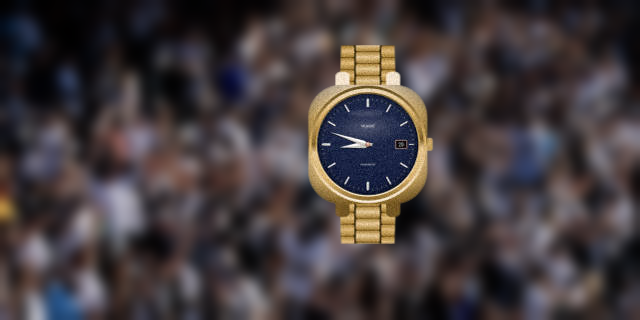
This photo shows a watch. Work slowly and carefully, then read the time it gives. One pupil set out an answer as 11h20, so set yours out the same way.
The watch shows 8h48
